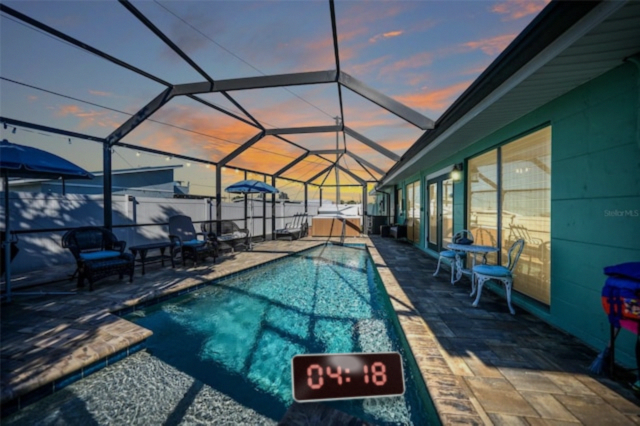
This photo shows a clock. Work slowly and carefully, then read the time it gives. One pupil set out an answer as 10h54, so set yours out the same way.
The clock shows 4h18
